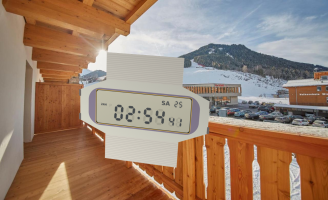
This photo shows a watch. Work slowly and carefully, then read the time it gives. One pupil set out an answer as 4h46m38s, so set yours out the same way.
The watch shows 2h54m41s
